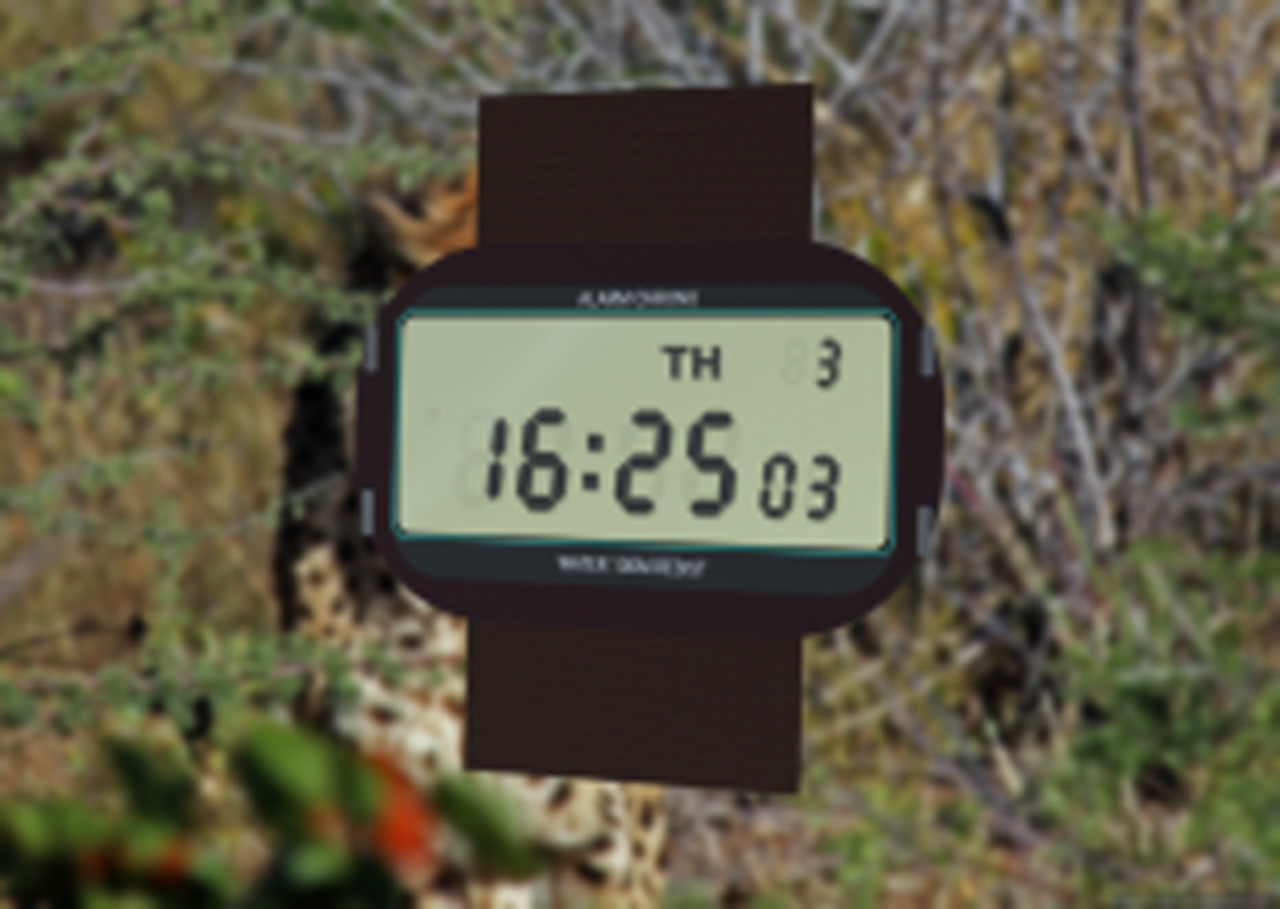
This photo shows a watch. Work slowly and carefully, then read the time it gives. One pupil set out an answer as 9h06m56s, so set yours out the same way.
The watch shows 16h25m03s
